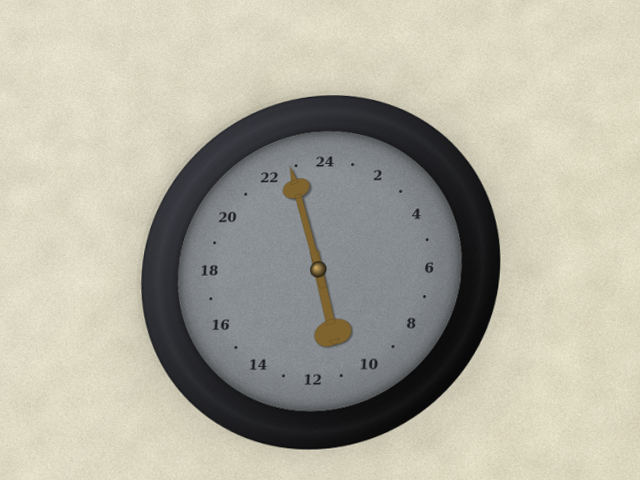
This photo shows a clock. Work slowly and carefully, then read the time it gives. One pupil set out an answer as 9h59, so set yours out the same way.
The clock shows 10h57
